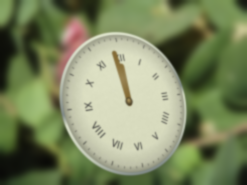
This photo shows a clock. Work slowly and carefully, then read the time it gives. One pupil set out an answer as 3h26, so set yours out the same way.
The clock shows 11h59
